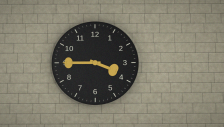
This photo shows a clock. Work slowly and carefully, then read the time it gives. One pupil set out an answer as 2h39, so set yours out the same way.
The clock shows 3h45
